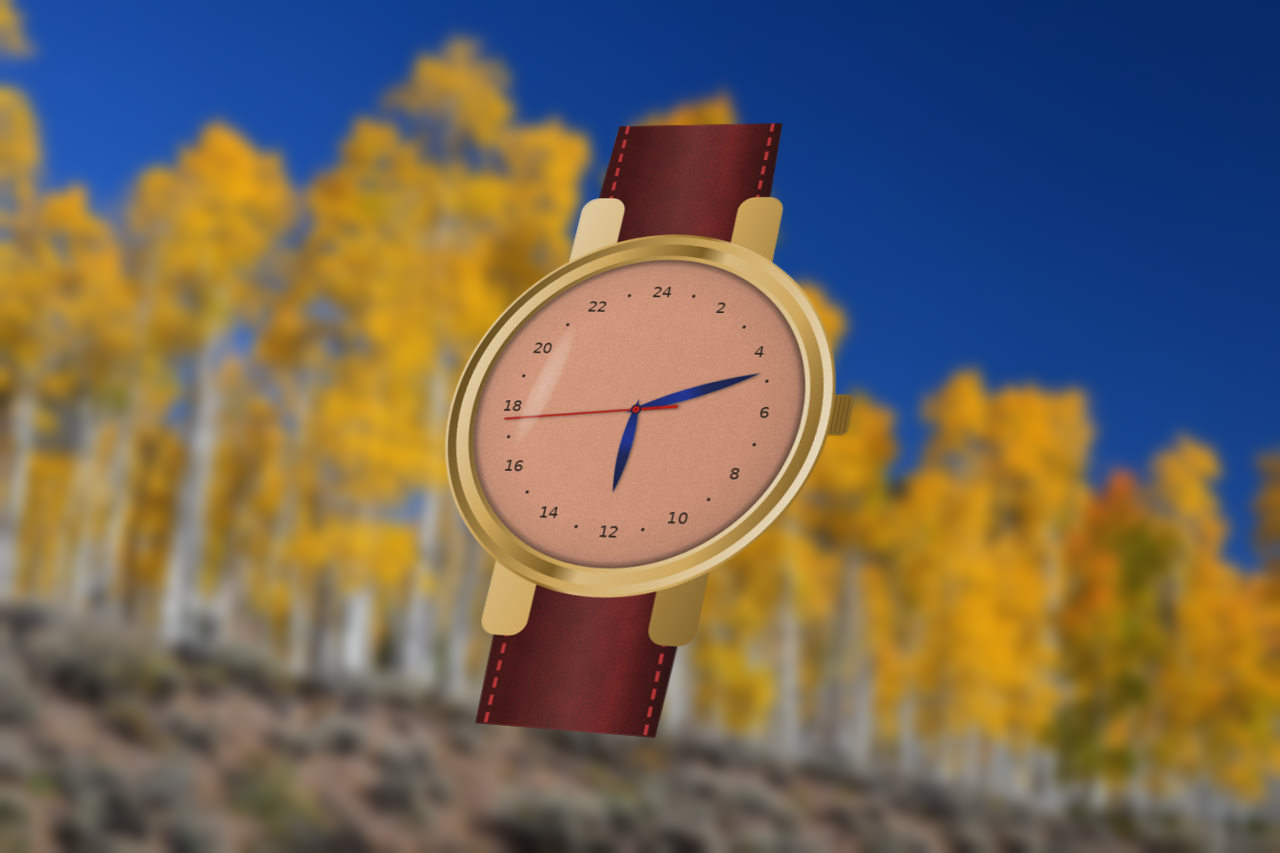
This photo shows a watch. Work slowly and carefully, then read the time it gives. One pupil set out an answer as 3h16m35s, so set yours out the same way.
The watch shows 12h11m44s
